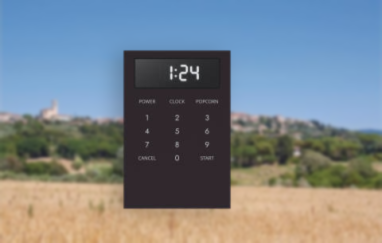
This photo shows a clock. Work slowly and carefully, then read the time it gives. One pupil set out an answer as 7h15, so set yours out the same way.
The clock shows 1h24
